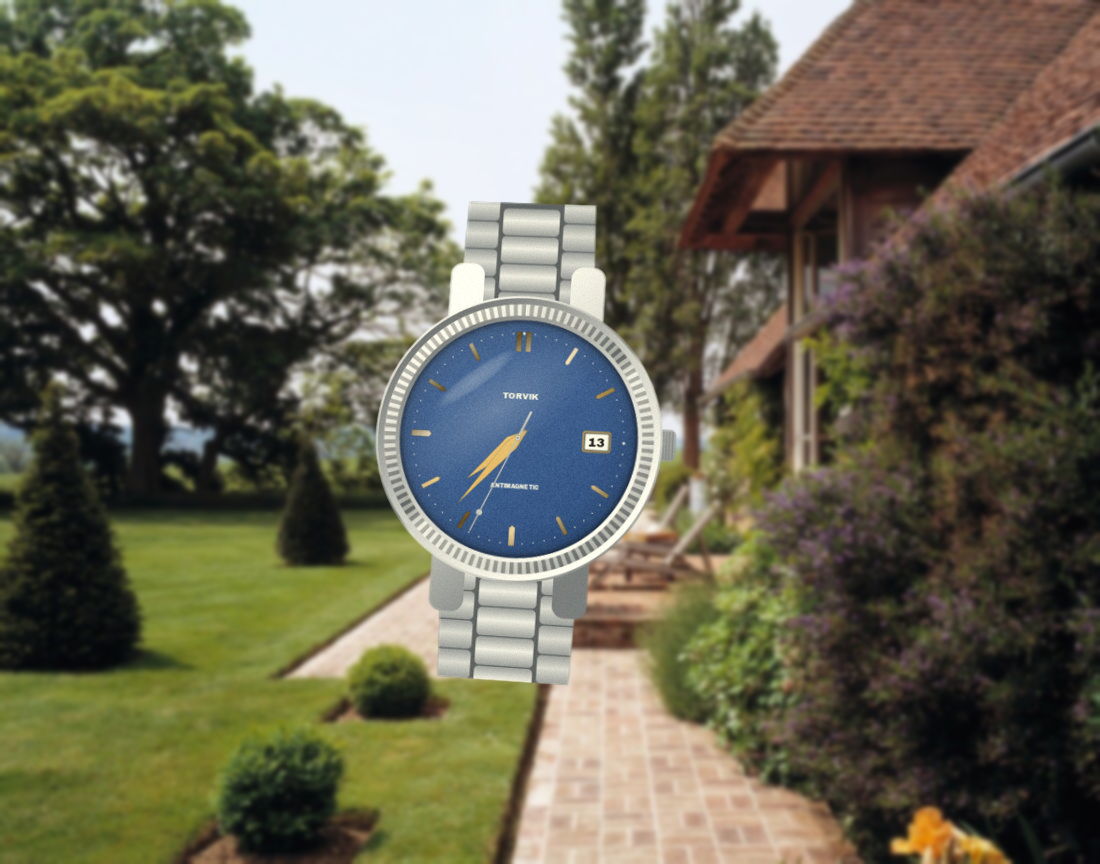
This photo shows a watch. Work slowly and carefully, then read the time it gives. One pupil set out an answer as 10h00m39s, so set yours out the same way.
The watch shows 7h36m34s
